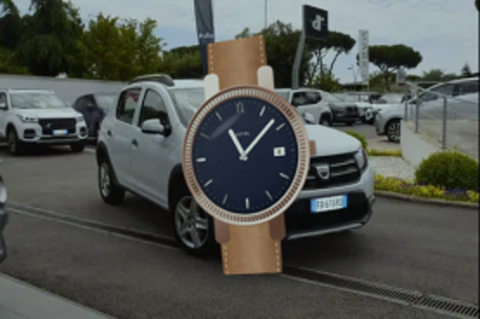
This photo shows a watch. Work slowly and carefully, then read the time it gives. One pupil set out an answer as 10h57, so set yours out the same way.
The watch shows 11h08
